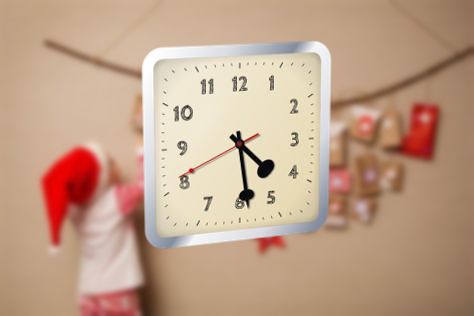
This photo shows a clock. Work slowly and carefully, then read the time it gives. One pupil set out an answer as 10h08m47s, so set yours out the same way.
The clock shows 4h28m41s
